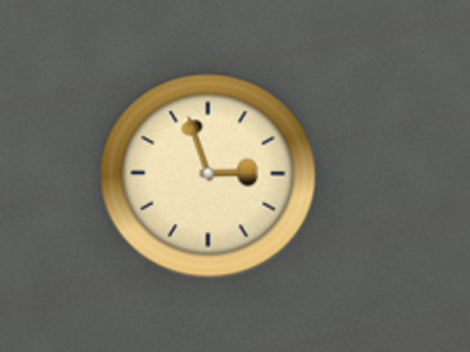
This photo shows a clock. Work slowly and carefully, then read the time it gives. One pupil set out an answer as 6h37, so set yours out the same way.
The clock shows 2h57
